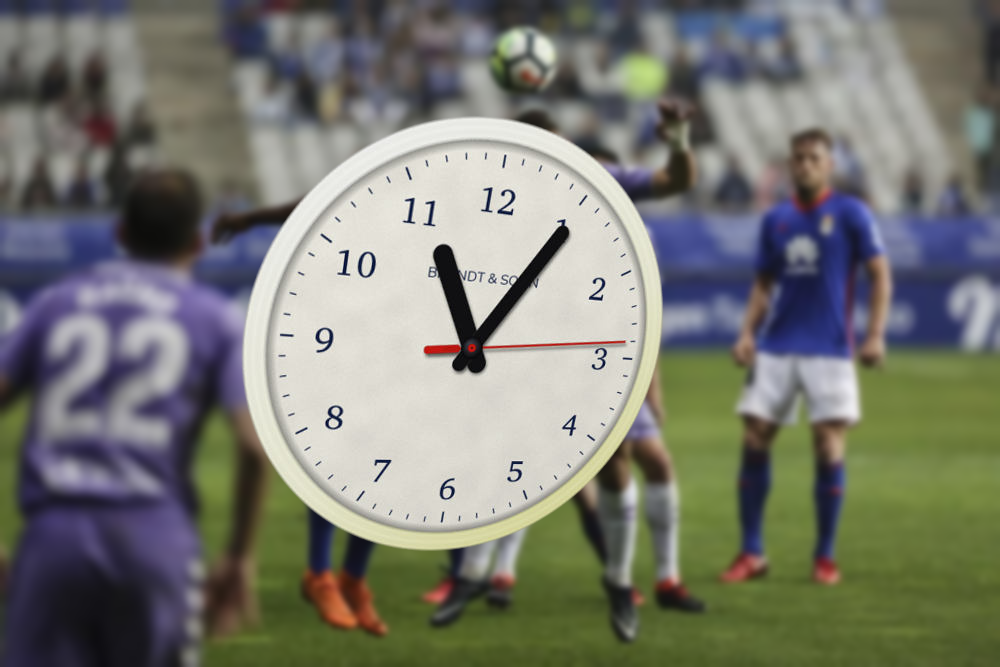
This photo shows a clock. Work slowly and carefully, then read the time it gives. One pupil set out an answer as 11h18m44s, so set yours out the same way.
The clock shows 11h05m14s
